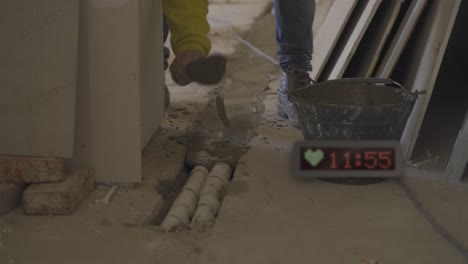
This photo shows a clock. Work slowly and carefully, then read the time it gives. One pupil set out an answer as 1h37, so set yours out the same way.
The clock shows 11h55
